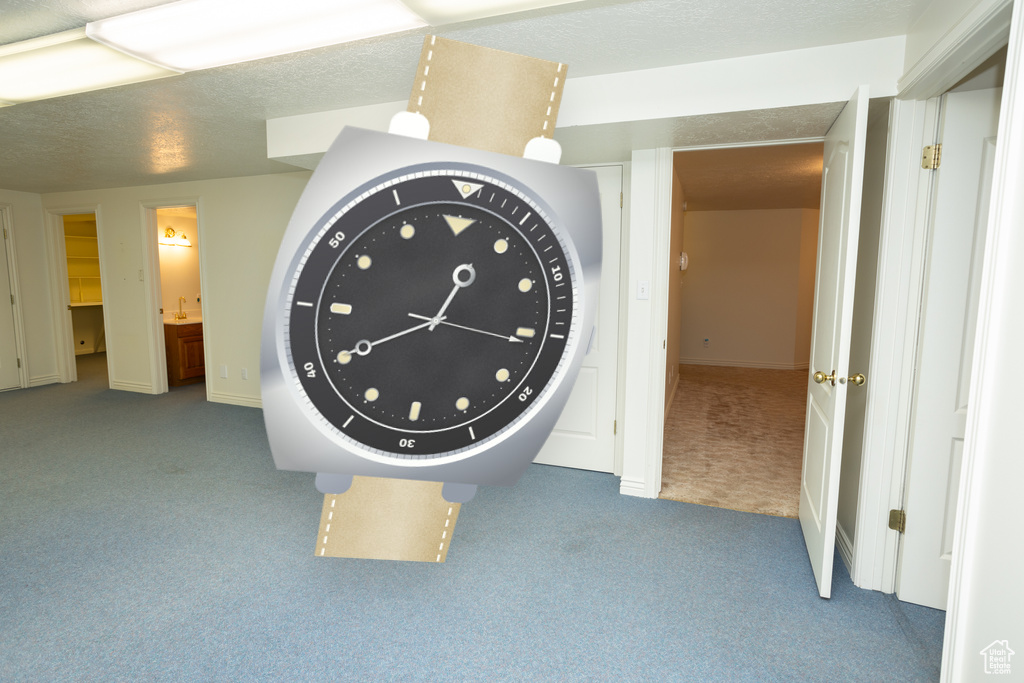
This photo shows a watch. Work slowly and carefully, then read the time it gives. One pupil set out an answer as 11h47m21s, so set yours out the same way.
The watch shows 12h40m16s
